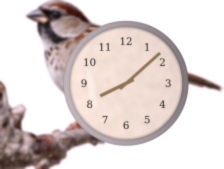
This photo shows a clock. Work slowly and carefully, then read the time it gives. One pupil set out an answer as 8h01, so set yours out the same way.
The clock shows 8h08
